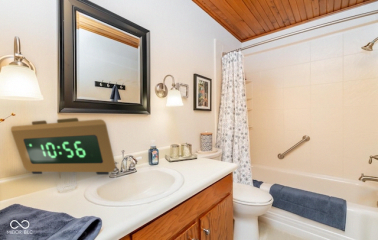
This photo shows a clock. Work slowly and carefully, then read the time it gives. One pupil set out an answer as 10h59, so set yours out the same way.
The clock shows 10h56
